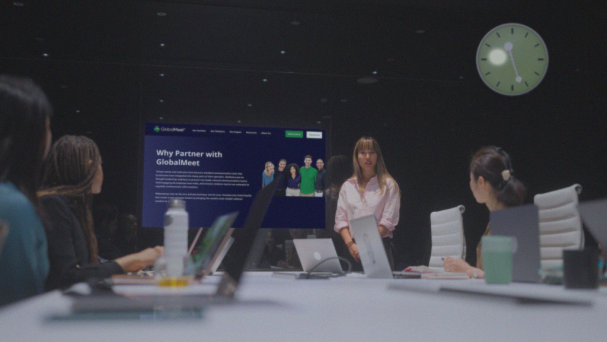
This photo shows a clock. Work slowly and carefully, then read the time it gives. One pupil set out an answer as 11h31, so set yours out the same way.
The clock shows 11h27
